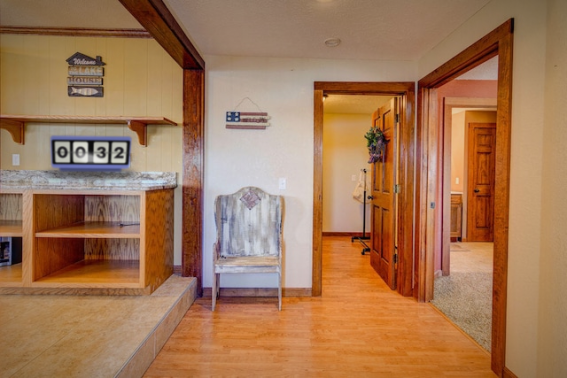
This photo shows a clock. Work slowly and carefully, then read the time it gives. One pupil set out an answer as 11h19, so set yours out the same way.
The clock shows 0h32
